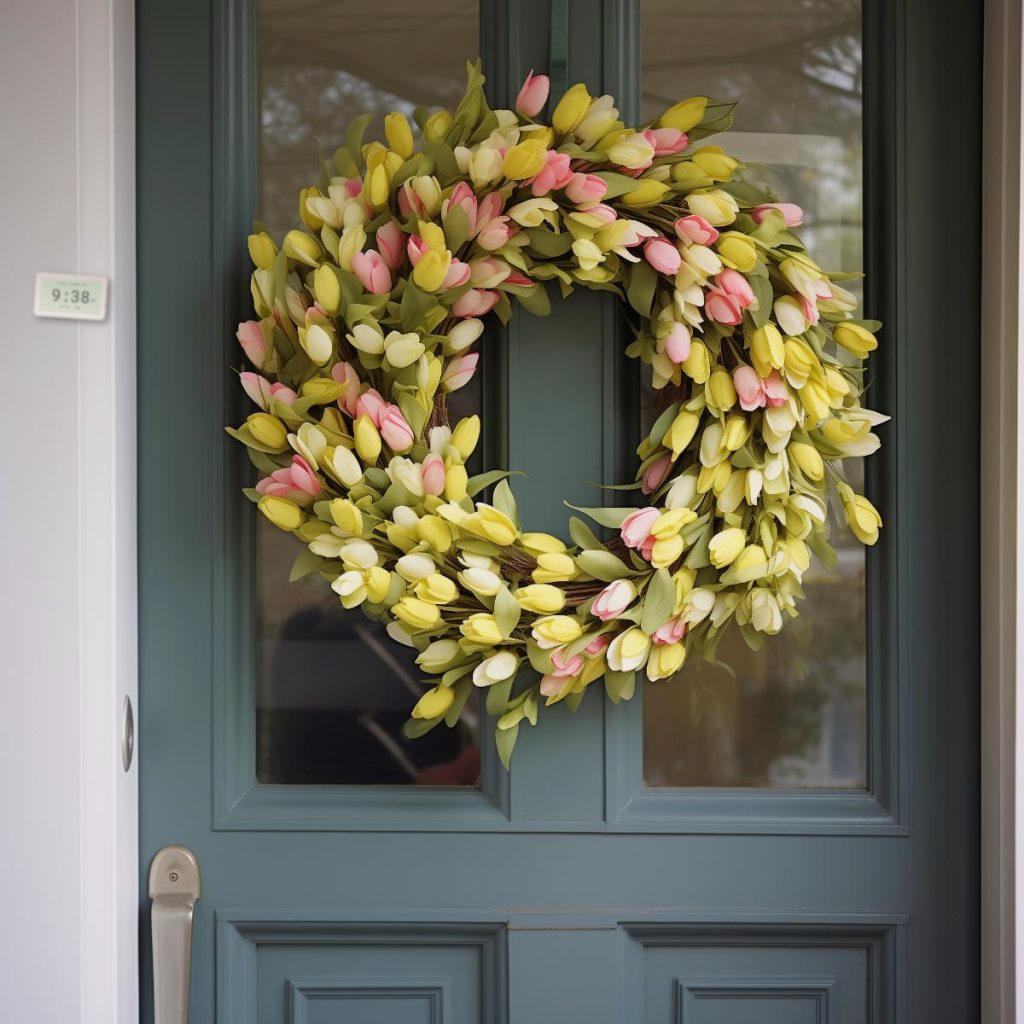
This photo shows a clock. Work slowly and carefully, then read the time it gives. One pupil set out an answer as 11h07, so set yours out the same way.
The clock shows 9h38
